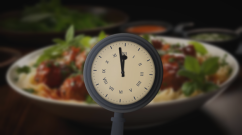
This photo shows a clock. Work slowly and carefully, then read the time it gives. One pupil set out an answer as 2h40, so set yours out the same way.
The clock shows 11h58
